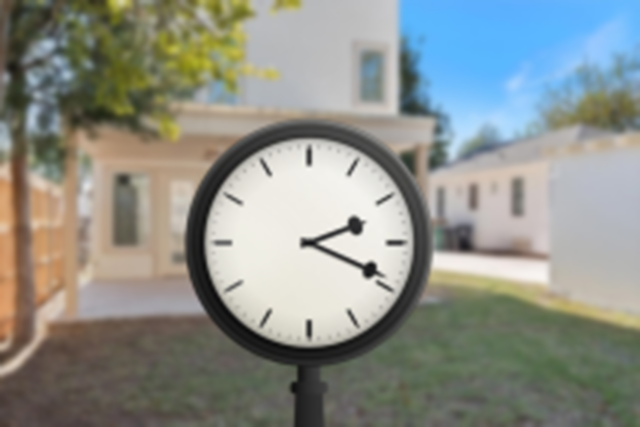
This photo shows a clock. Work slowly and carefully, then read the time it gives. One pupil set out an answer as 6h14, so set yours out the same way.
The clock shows 2h19
